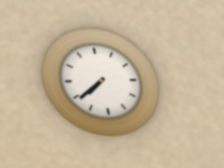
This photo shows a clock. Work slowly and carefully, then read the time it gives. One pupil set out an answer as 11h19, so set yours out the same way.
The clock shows 7h39
